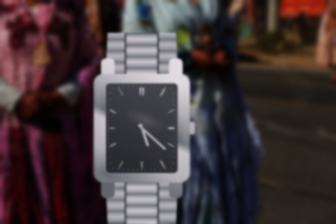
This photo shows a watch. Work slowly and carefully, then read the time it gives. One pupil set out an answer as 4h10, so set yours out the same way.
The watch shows 5h22
